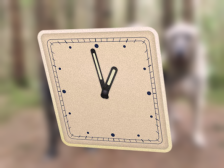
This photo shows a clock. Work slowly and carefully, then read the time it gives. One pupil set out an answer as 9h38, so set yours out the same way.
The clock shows 12h59
